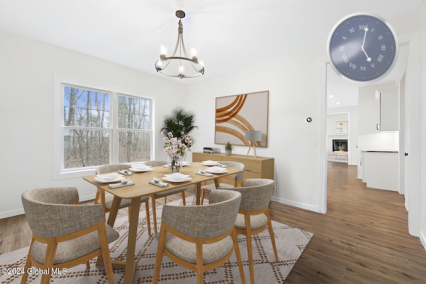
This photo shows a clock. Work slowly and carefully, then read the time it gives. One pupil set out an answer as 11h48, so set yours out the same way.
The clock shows 5h02
